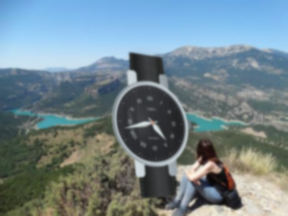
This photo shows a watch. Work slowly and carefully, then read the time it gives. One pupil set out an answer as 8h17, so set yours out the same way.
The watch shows 4h43
